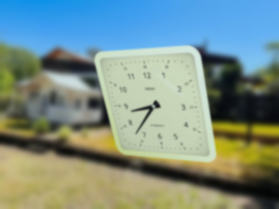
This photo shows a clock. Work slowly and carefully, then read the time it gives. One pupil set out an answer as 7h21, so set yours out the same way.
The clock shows 8h37
